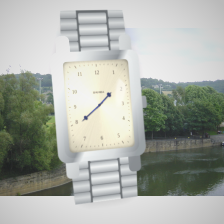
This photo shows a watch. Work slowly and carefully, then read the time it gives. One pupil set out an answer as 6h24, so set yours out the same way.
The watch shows 1h39
